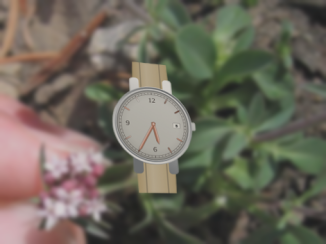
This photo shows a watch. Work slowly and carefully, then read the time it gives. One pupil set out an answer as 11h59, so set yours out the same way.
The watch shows 5h35
